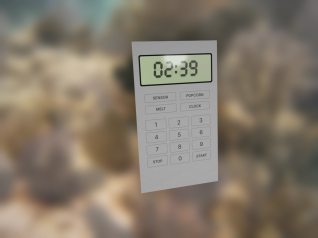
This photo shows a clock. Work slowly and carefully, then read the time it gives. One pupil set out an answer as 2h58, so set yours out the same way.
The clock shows 2h39
